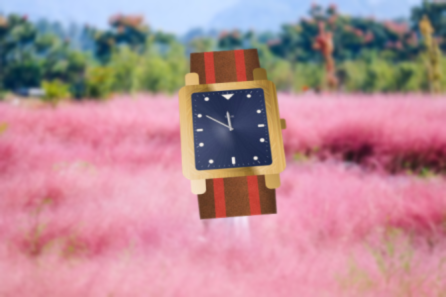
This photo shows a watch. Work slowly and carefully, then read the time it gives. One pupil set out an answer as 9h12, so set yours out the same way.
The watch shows 11h51
